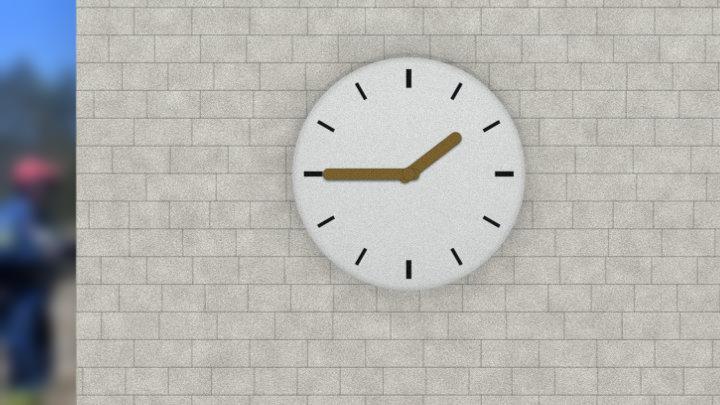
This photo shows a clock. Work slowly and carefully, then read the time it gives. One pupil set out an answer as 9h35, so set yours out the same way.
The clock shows 1h45
